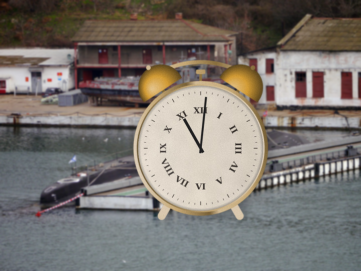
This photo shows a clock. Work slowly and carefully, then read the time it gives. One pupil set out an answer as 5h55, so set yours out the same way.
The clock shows 11h01
